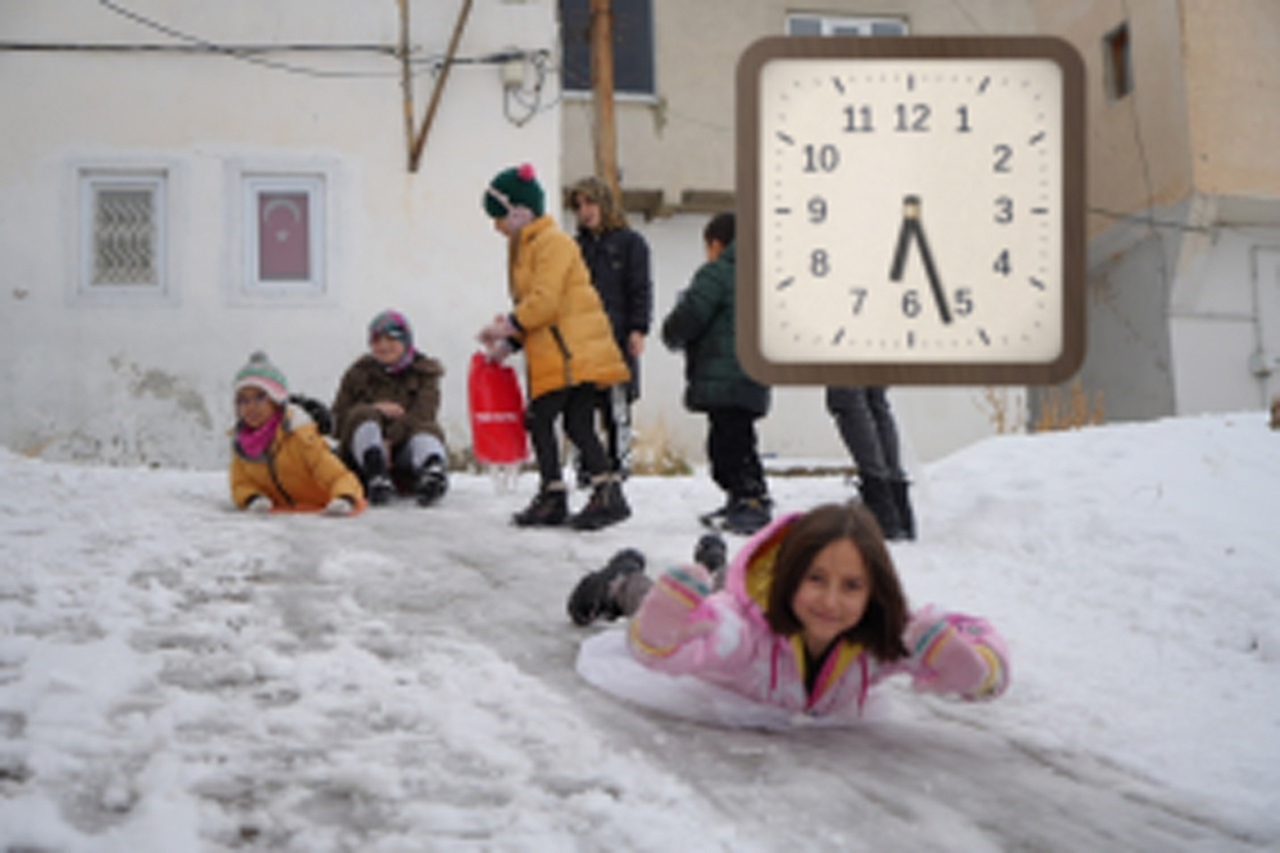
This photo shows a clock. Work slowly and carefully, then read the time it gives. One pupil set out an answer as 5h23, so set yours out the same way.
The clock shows 6h27
